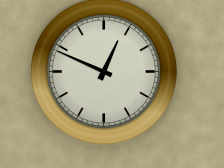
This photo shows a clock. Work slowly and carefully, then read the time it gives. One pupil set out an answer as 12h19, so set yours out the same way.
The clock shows 12h49
